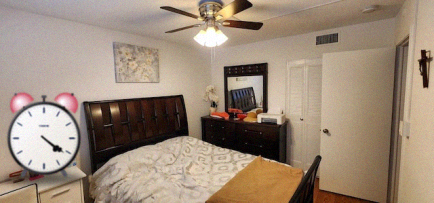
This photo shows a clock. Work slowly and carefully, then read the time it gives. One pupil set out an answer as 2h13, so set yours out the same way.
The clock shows 4h21
